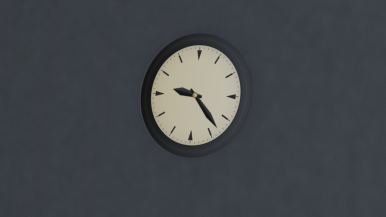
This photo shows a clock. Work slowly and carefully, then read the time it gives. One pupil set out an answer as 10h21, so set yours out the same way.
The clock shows 9h23
